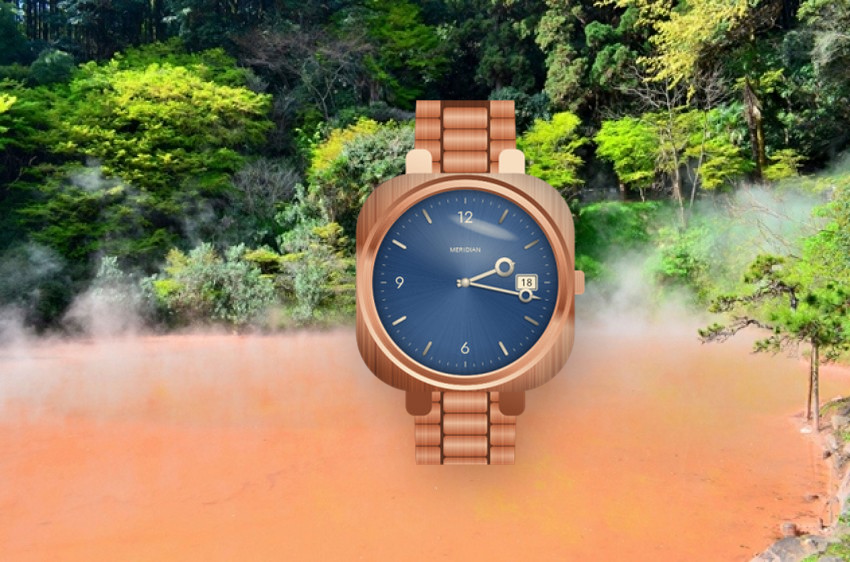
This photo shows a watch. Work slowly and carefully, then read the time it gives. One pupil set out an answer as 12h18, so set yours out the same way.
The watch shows 2h17
